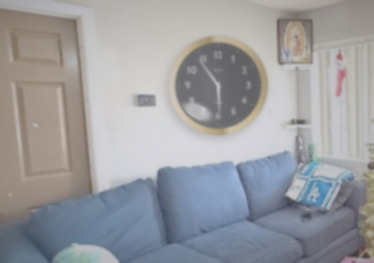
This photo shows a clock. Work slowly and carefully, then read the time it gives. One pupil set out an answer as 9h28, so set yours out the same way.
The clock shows 5h54
